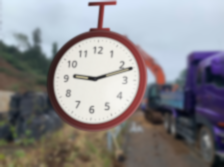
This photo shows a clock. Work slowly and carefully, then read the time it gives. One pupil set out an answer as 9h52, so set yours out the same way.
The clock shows 9h12
